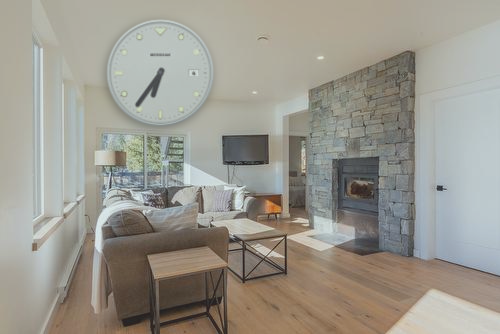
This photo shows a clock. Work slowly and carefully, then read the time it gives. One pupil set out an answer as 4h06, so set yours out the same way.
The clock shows 6h36
